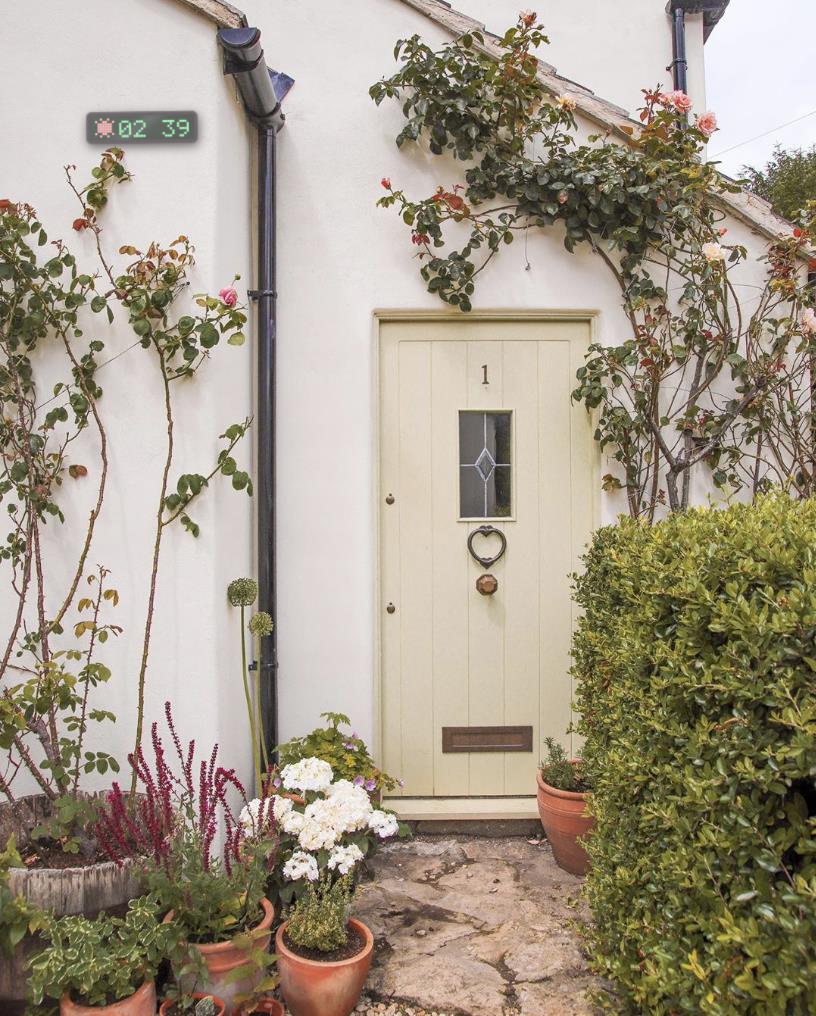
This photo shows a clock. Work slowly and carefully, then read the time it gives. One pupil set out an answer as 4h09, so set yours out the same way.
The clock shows 2h39
